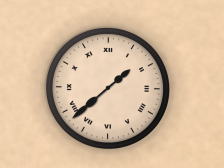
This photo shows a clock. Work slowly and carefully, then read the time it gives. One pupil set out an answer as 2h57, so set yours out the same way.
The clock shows 1h38
